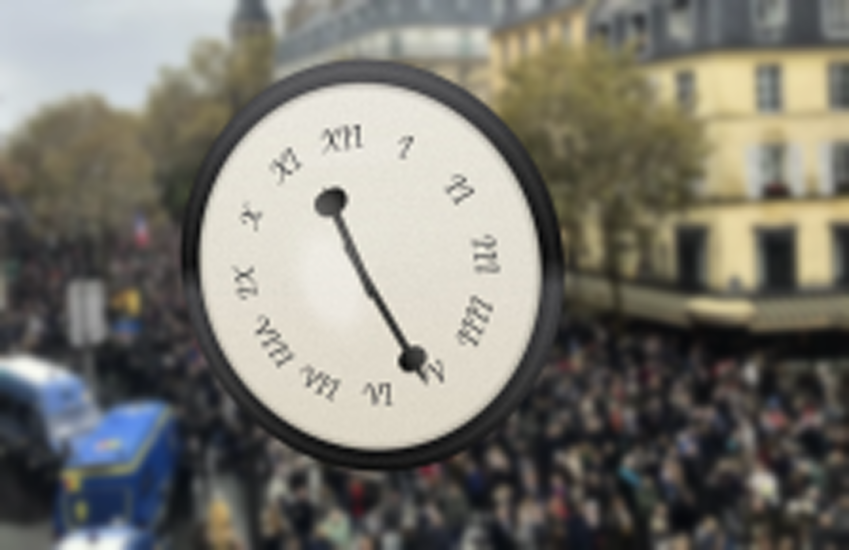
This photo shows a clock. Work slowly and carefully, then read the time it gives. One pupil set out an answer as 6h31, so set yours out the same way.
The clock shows 11h26
